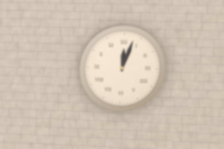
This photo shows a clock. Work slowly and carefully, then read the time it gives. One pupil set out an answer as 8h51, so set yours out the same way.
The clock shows 12h03
